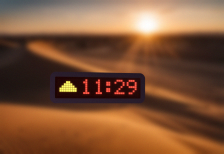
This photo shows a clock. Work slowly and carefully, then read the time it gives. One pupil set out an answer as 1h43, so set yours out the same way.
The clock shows 11h29
